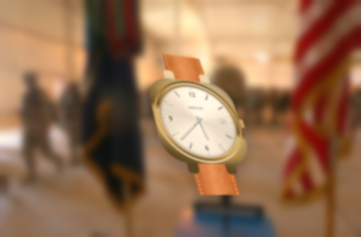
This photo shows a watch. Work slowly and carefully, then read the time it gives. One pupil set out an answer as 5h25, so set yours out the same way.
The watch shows 5h38
